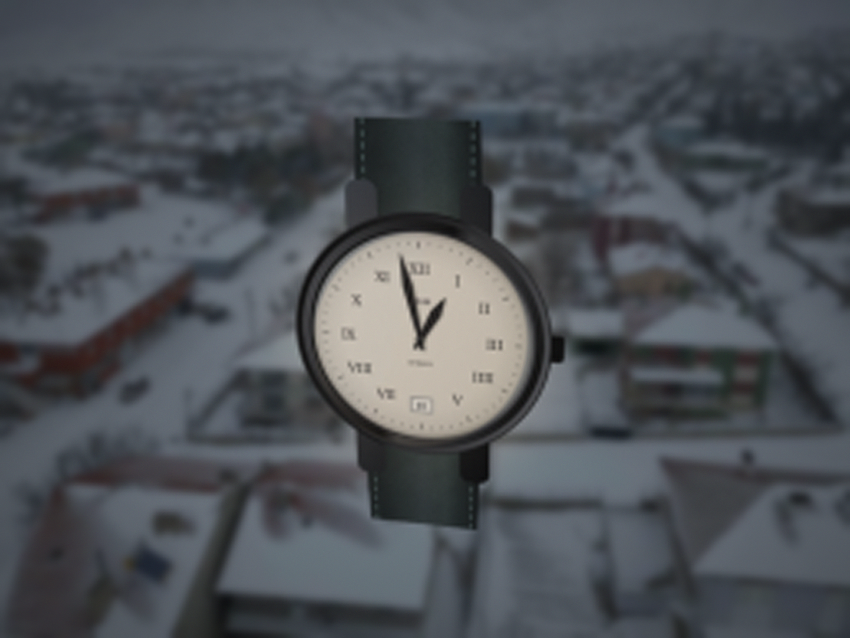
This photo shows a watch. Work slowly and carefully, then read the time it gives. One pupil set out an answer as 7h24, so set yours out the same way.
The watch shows 12h58
